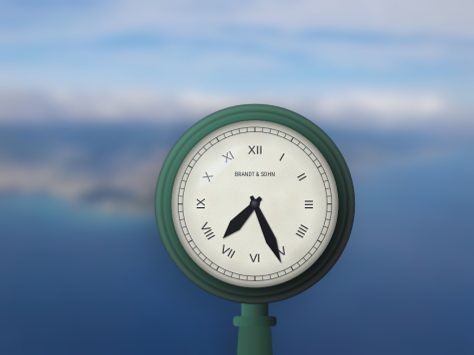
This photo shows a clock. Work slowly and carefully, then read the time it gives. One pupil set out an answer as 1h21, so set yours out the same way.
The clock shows 7h26
